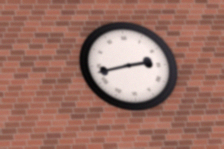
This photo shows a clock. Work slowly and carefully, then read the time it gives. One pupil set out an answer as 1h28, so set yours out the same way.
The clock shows 2h43
